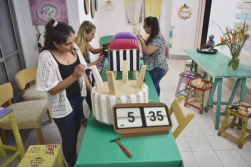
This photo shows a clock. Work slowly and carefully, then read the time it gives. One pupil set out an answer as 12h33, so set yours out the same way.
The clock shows 5h35
